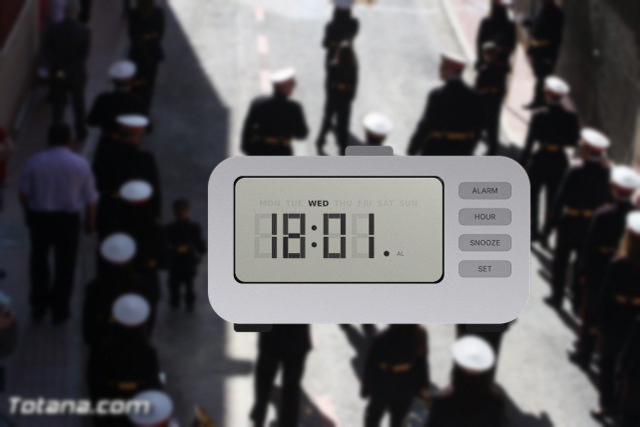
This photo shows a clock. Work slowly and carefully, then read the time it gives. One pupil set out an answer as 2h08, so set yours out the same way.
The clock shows 18h01
